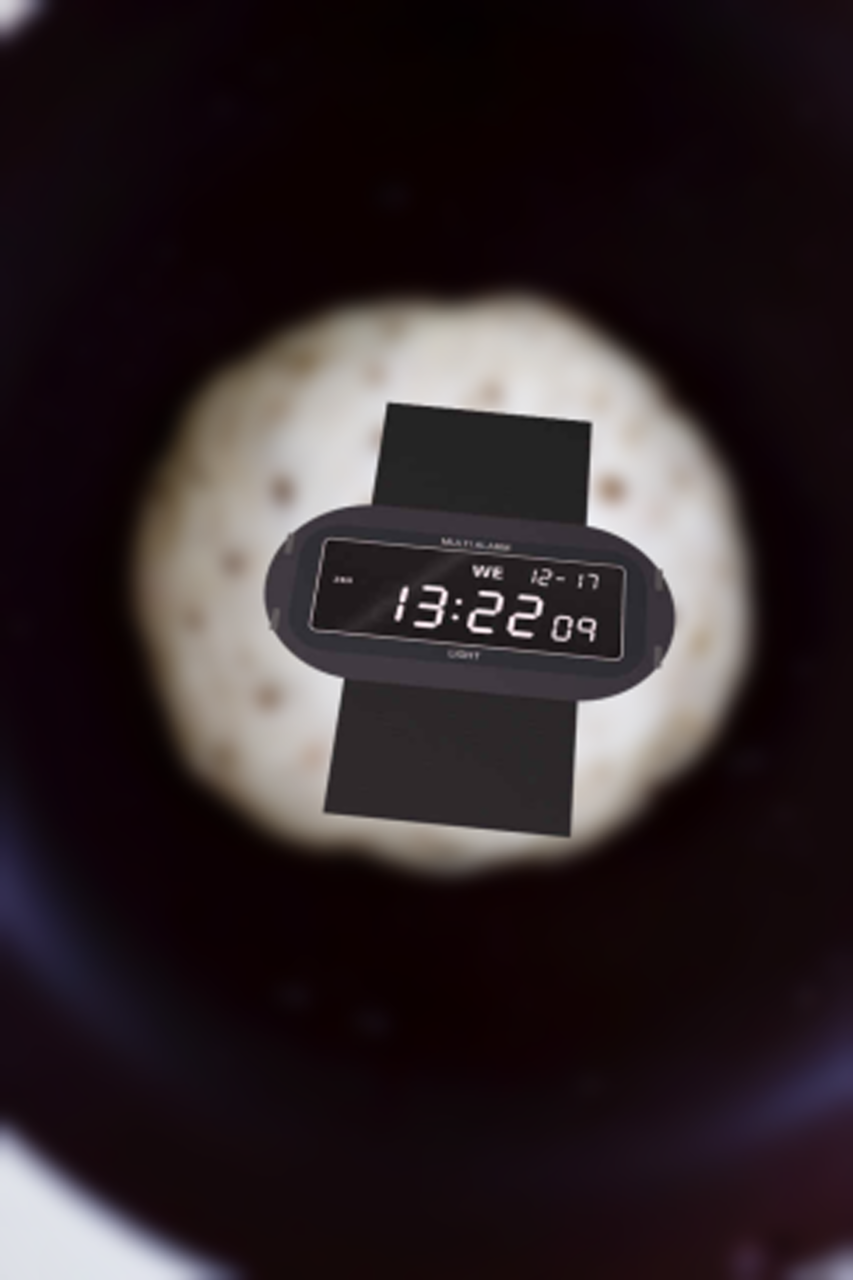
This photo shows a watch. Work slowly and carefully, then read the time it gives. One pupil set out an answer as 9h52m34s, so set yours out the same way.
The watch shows 13h22m09s
